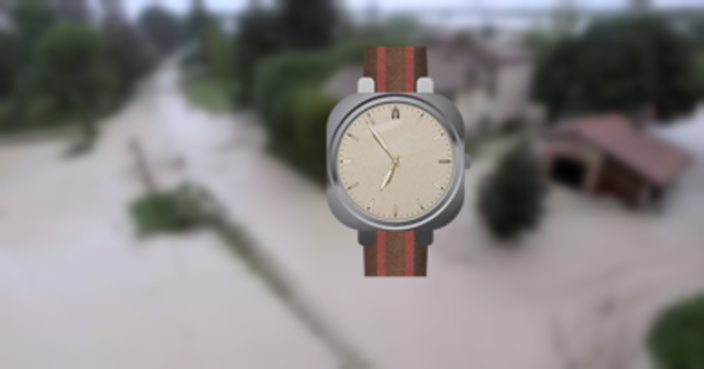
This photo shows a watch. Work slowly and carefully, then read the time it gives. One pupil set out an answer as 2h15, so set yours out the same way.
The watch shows 6h54
